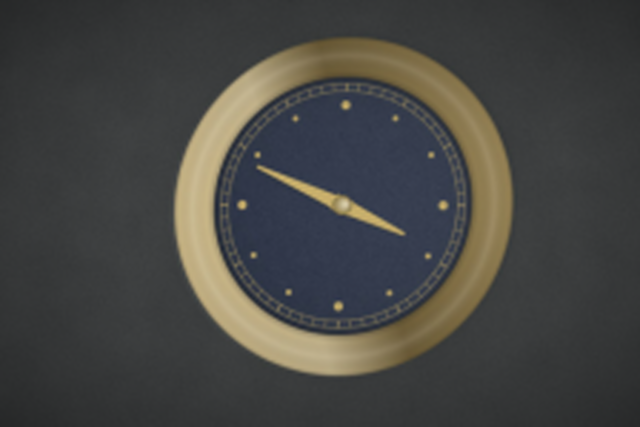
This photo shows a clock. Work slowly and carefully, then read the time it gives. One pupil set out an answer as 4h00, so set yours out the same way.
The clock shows 3h49
